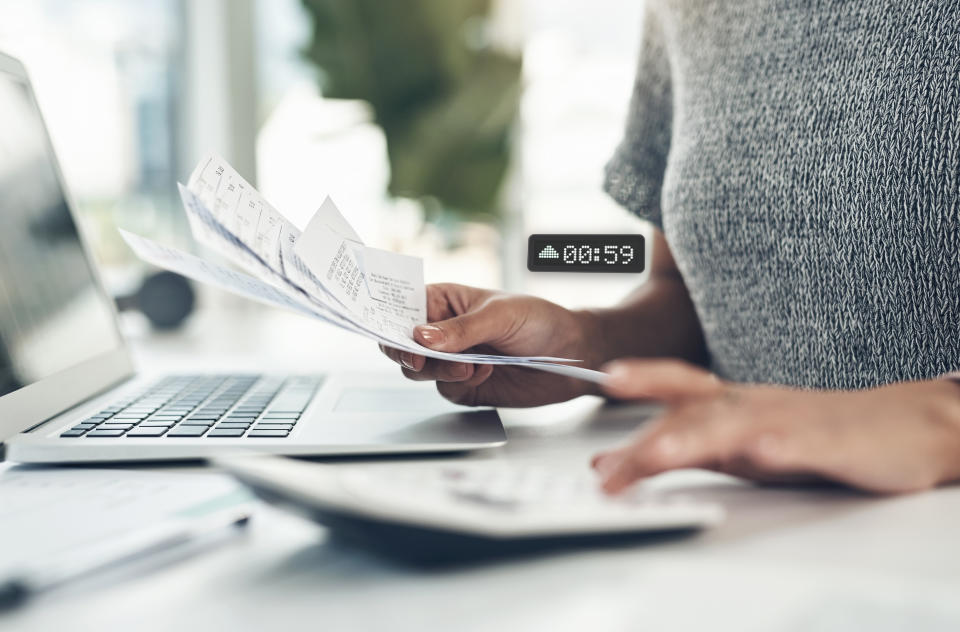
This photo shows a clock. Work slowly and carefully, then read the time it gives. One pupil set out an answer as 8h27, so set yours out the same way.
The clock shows 0h59
